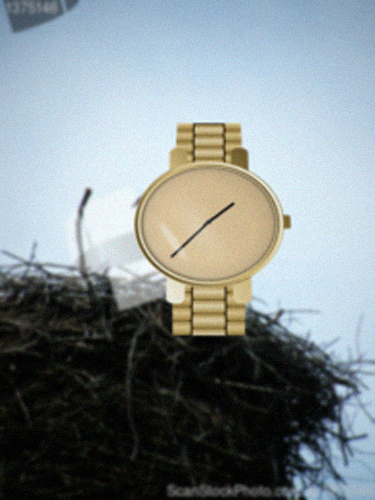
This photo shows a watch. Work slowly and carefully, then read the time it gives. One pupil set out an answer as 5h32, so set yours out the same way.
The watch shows 1h37
